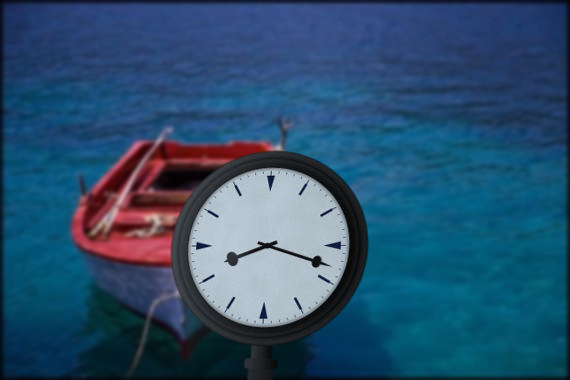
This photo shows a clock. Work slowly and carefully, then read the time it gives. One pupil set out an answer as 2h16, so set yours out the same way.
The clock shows 8h18
